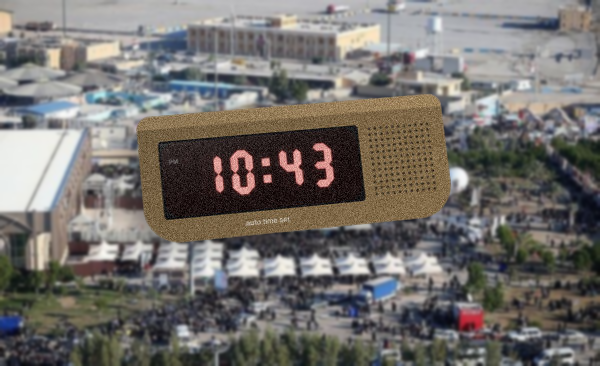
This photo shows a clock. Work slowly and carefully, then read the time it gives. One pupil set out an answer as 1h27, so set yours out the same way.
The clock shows 10h43
